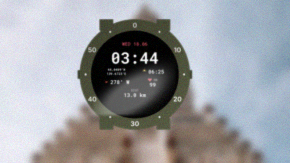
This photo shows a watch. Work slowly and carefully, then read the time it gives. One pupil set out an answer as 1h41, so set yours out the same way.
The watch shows 3h44
